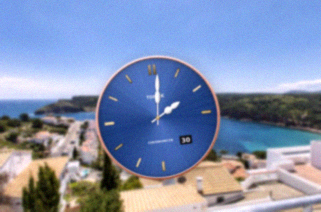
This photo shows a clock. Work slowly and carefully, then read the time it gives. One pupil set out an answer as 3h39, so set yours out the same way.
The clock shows 2h01
